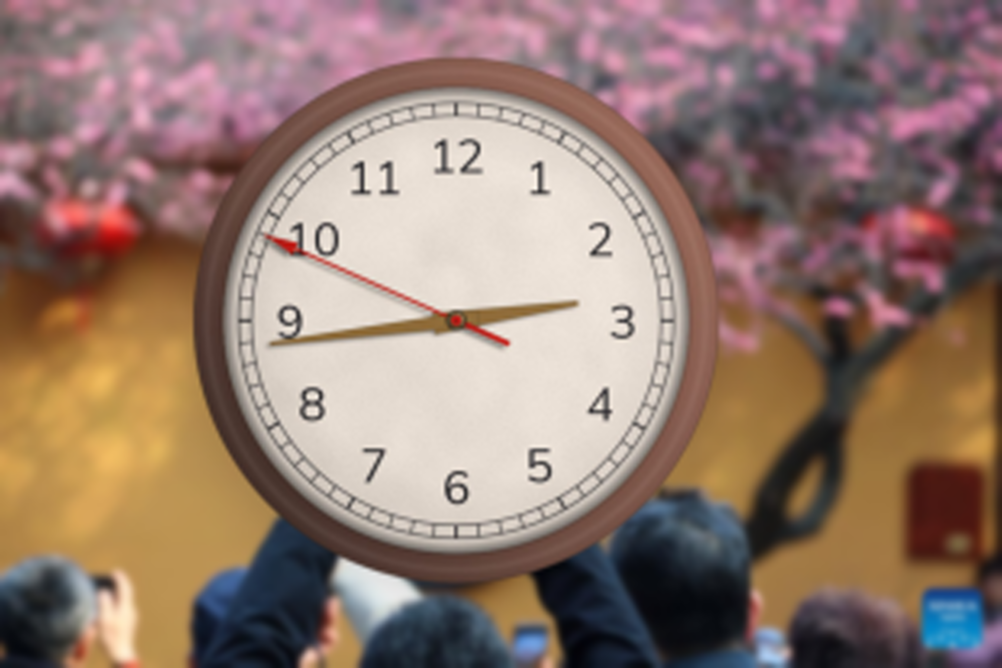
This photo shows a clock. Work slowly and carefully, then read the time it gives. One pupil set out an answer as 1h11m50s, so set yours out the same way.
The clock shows 2h43m49s
